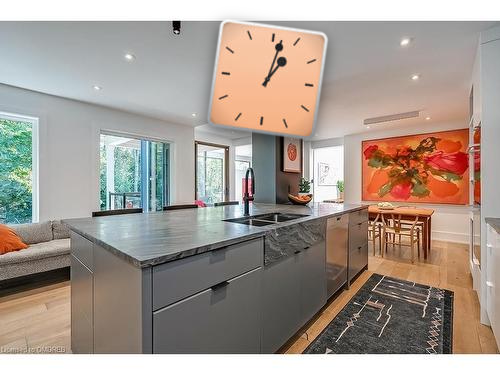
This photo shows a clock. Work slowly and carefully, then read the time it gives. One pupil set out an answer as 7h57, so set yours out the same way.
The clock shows 1h02
